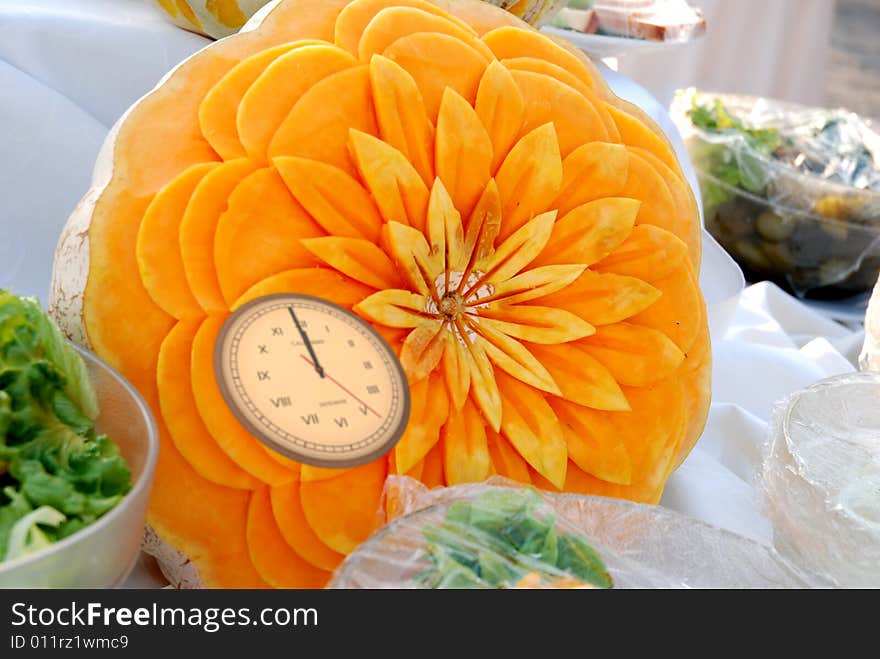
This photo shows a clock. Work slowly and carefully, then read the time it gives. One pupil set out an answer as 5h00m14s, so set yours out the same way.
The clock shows 11h59m24s
